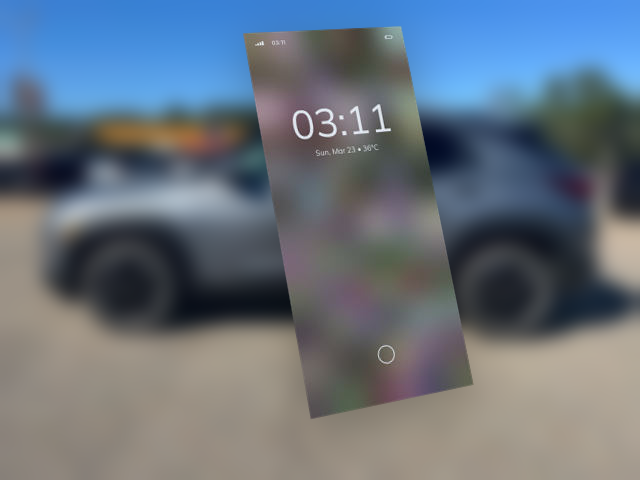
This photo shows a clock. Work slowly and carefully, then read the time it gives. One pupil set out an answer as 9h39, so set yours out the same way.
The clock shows 3h11
